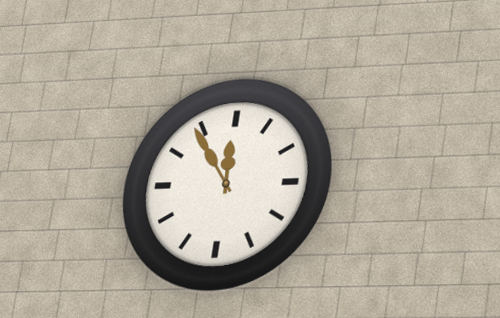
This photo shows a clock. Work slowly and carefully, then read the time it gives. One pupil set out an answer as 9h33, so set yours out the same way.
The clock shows 11h54
